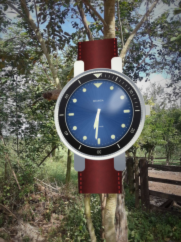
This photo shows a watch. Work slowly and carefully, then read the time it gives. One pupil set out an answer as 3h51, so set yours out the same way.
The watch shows 6h31
